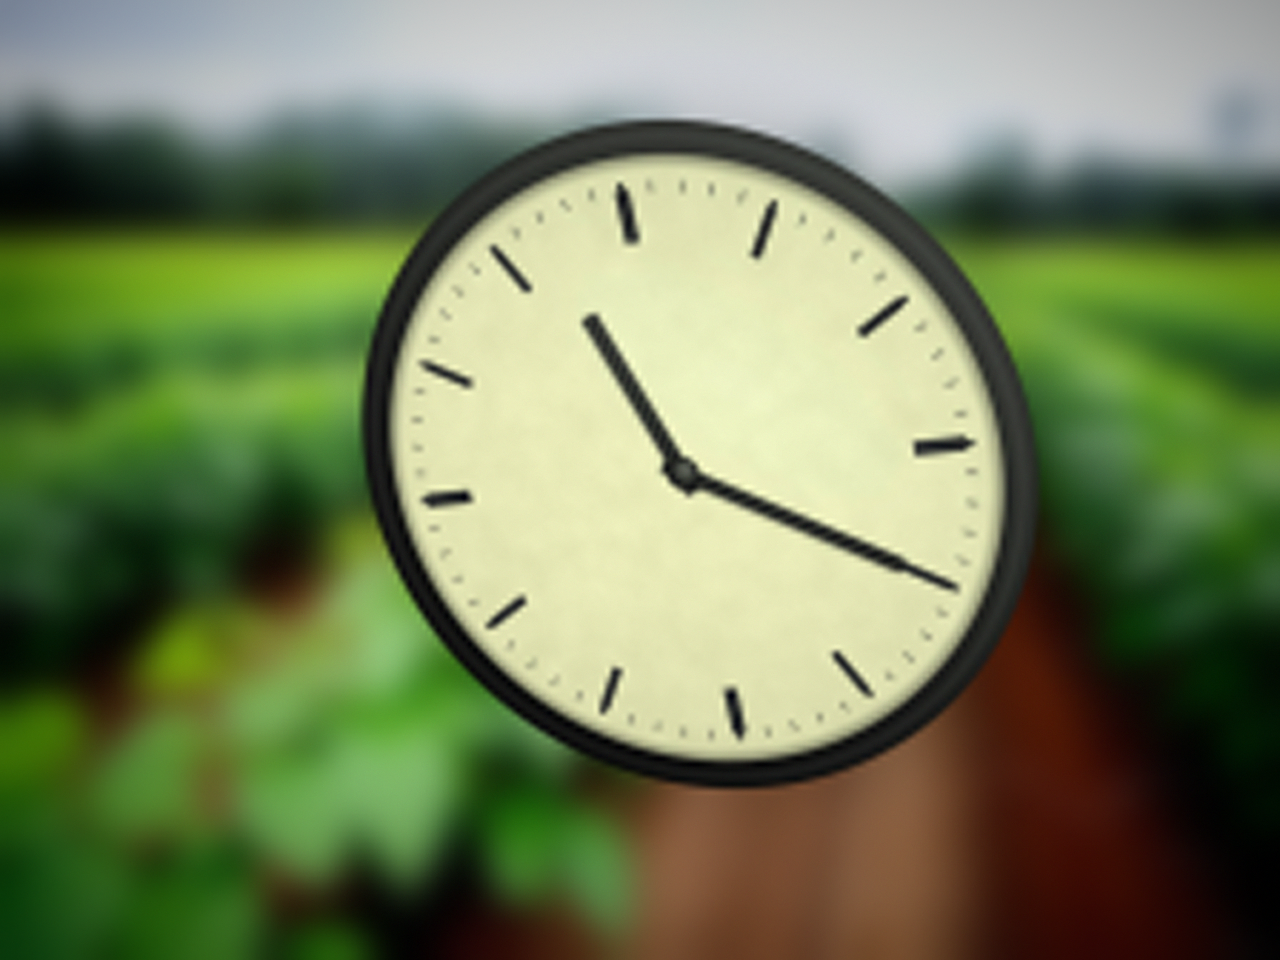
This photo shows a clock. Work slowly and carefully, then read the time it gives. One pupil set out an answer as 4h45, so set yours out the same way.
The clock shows 11h20
